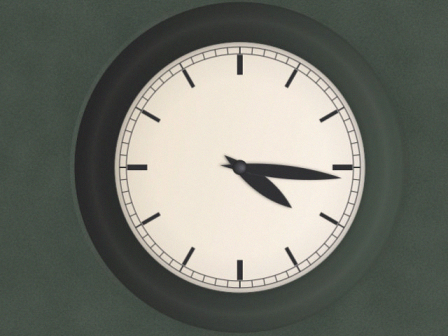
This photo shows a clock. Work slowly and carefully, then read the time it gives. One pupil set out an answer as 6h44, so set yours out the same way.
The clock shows 4h16
